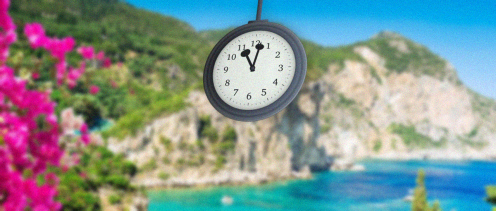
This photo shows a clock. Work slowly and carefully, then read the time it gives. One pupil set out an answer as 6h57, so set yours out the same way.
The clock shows 11h02
